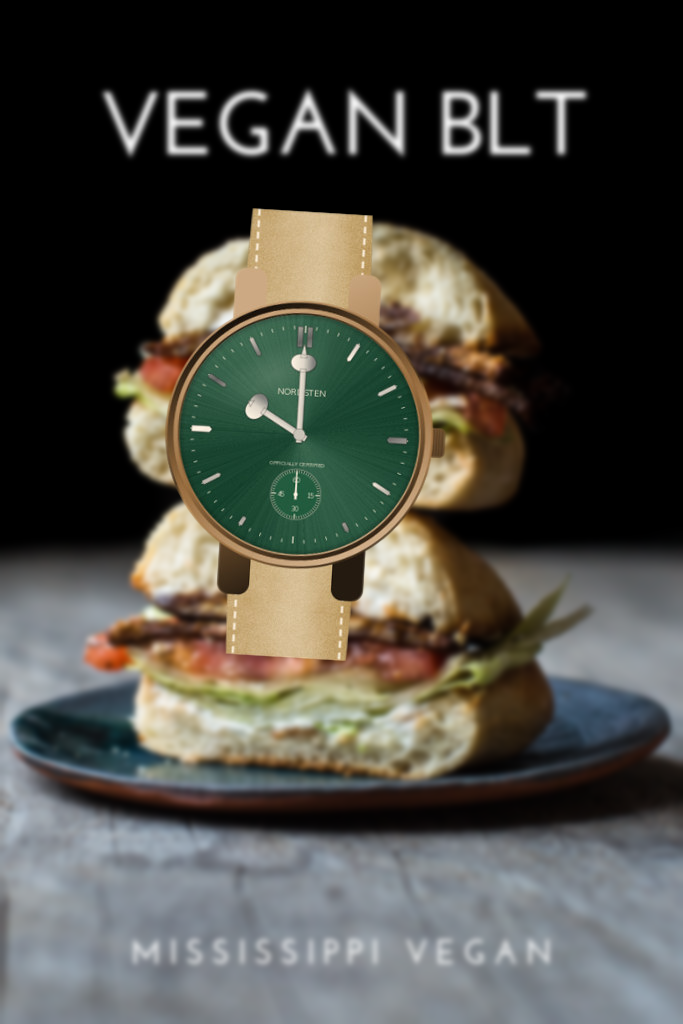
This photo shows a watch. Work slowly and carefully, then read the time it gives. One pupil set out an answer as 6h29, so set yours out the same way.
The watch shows 10h00
